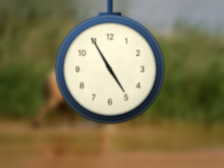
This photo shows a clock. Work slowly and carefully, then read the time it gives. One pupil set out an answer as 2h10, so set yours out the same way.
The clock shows 4h55
